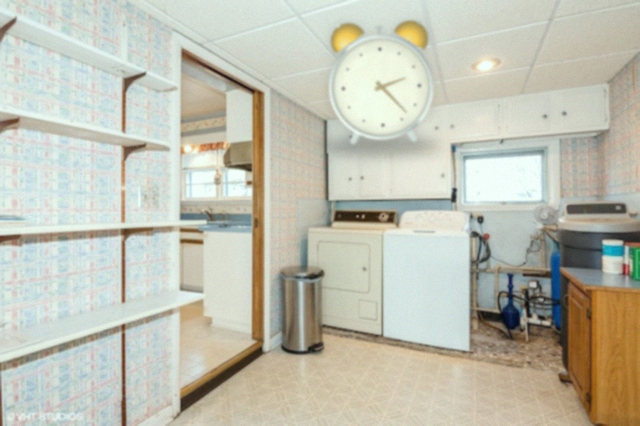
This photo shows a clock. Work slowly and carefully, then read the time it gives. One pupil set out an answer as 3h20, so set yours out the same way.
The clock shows 2h23
